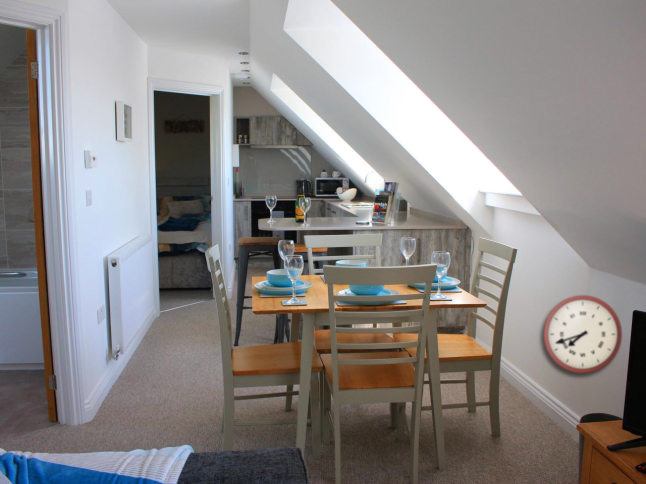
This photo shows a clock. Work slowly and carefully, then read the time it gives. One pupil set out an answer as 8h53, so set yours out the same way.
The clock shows 7h42
